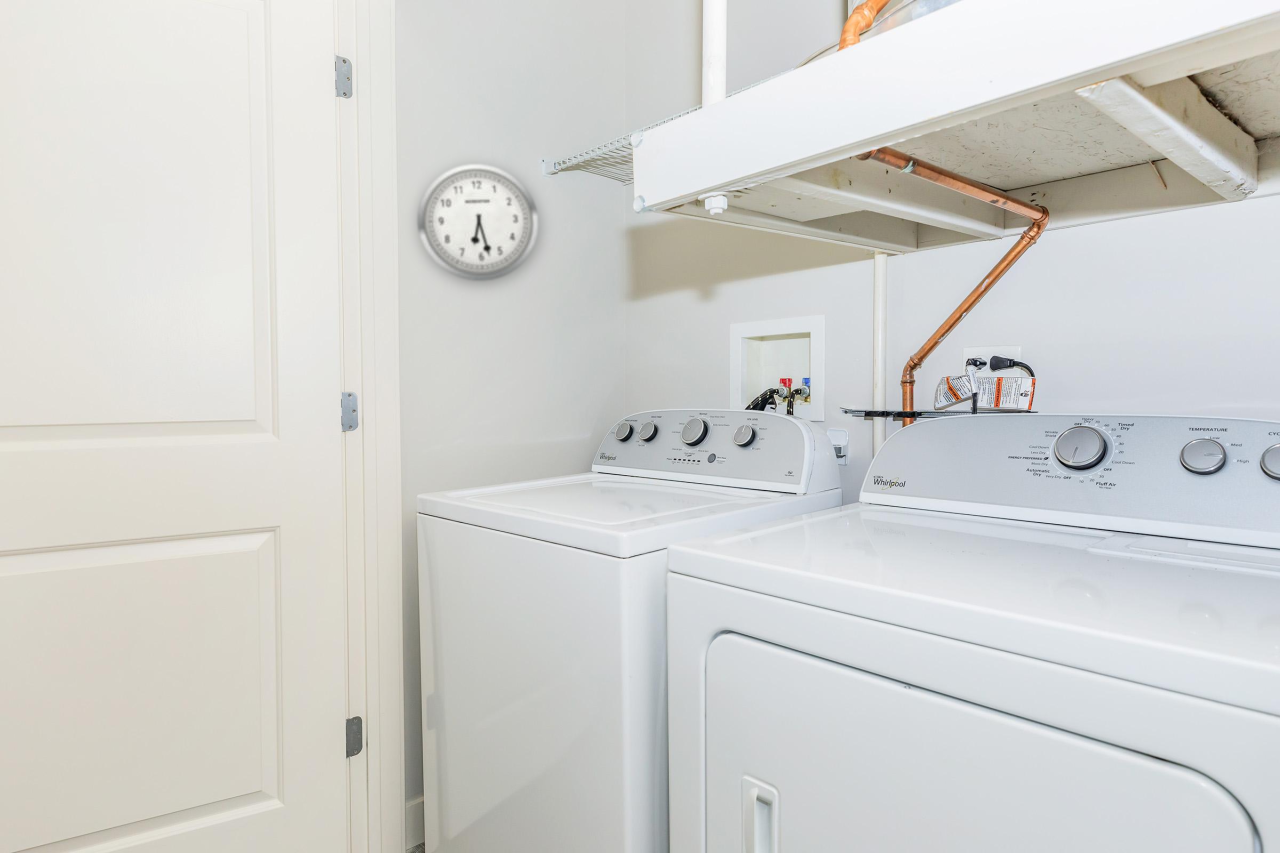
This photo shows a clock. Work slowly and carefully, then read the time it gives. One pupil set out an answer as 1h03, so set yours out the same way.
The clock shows 6h28
